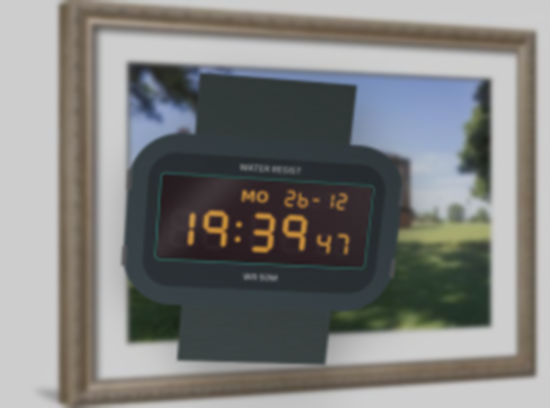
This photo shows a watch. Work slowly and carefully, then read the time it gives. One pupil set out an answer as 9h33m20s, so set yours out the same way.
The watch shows 19h39m47s
